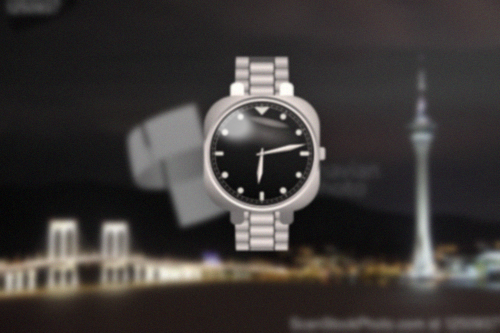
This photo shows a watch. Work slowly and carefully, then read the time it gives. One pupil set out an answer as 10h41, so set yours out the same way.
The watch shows 6h13
